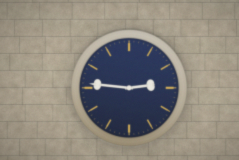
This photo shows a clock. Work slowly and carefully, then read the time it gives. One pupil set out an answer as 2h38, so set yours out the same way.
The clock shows 2h46
